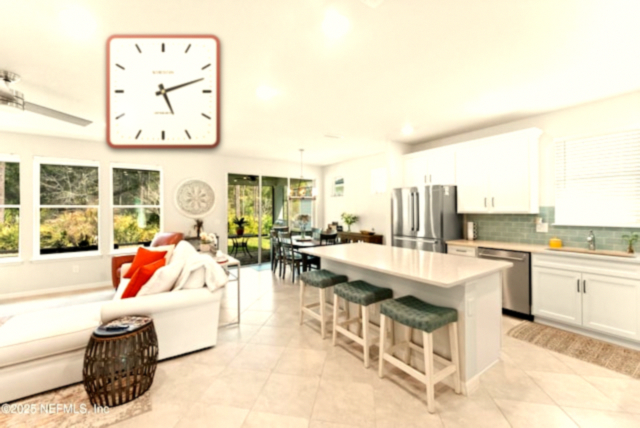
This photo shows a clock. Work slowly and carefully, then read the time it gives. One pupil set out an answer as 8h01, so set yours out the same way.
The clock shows 5h12
